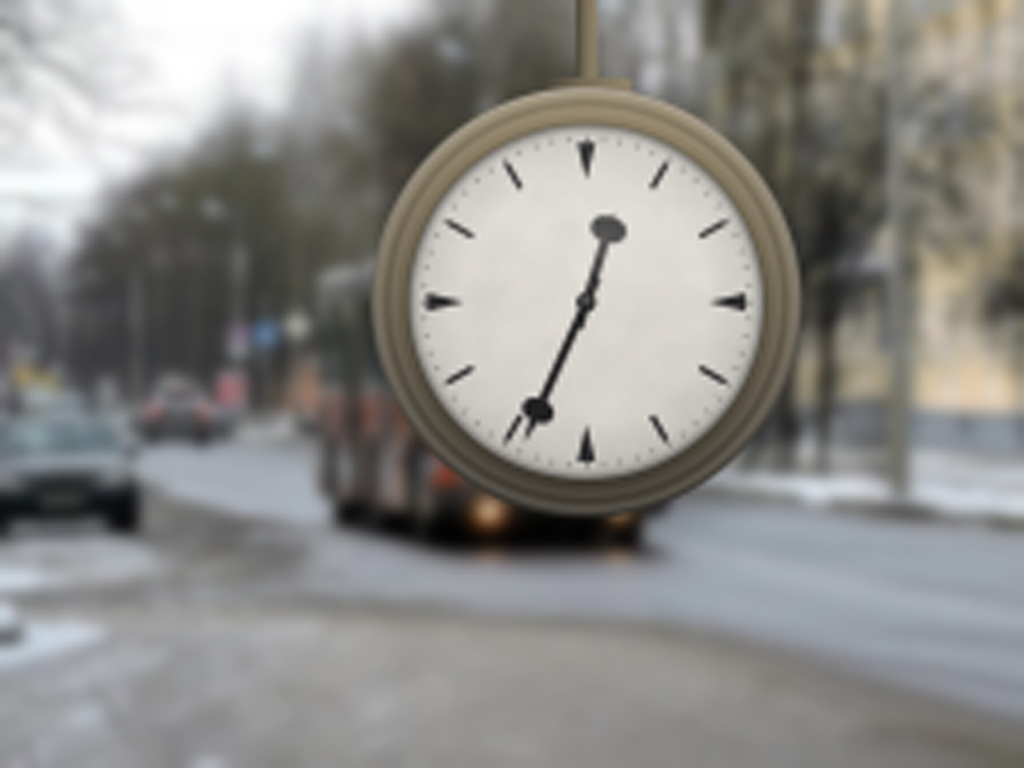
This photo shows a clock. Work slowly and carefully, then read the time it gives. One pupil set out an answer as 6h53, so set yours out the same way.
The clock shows 12h34
